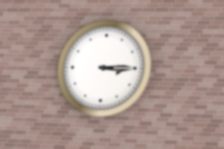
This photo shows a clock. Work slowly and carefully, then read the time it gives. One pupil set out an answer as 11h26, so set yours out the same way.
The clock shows 3h15
